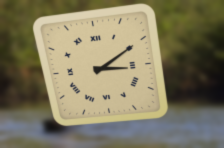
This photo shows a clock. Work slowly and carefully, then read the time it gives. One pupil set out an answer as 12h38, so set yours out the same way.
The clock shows 3h10
